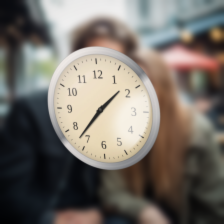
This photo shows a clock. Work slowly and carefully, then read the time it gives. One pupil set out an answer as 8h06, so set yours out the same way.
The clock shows 1h37
